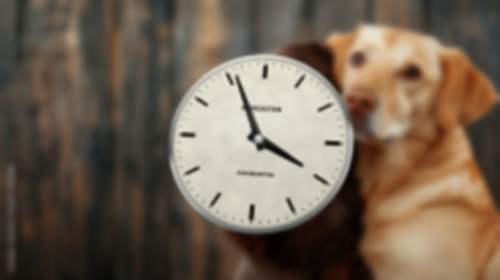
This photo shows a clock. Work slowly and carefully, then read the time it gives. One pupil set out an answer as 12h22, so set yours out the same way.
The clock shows 3h56
